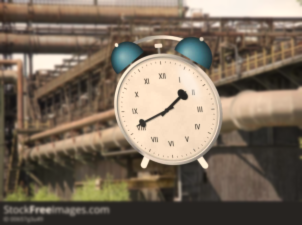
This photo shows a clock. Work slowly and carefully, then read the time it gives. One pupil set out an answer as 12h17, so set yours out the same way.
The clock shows 1h41
